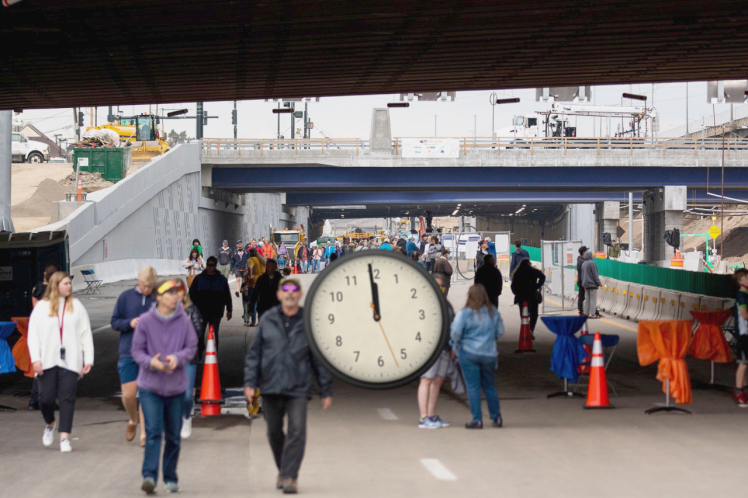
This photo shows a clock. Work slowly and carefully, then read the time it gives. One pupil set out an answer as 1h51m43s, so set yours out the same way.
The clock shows 11h59m27s
